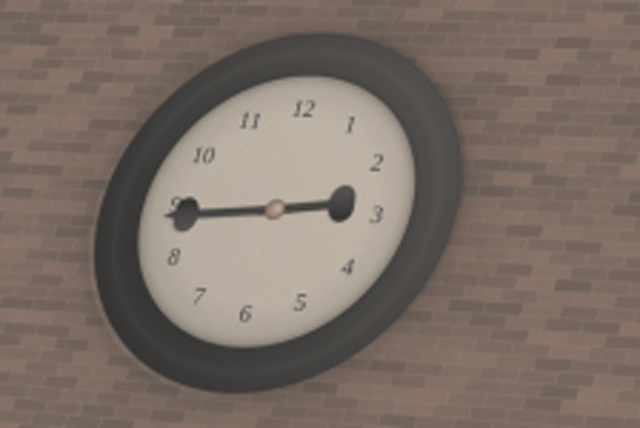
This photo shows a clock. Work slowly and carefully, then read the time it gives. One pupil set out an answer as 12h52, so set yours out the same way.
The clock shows 2h44
